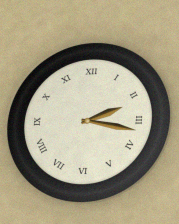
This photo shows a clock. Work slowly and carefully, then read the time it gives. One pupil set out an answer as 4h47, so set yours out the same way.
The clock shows 2h17
